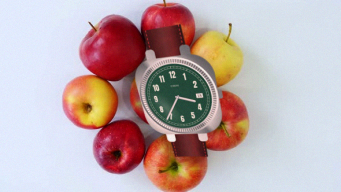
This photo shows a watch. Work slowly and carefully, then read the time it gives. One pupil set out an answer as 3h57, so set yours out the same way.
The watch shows 3h36
